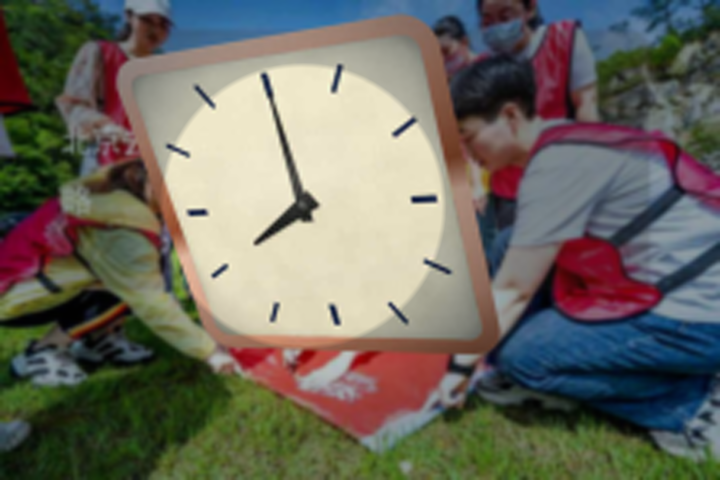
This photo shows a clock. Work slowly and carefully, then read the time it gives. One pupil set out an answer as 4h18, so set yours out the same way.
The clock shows 8h00
